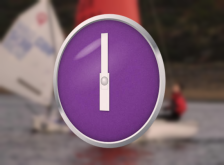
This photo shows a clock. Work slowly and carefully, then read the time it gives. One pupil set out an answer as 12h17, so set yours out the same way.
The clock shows 6h00
